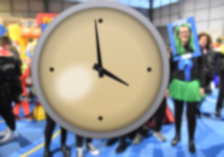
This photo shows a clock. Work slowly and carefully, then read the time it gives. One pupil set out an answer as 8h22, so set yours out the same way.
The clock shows 3h59
